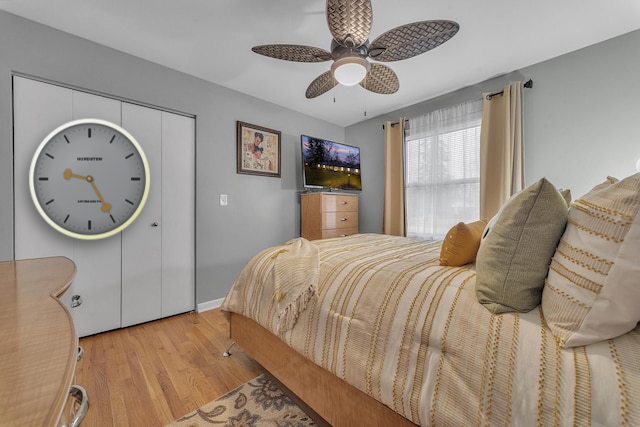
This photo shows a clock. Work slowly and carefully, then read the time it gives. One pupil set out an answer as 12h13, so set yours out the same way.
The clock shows 9h25
